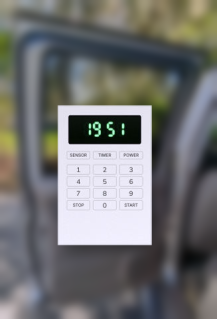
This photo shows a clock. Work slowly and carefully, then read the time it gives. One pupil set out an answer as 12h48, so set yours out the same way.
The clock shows 19h51
